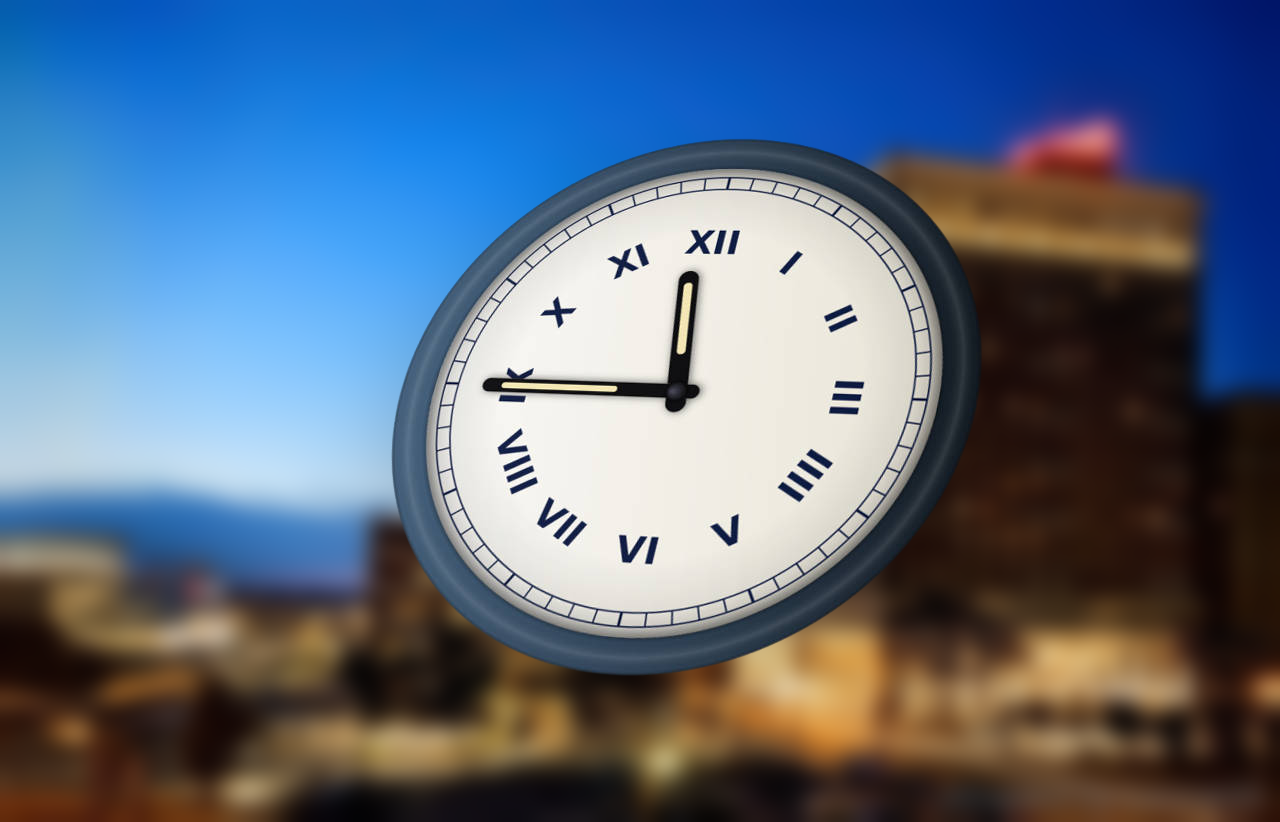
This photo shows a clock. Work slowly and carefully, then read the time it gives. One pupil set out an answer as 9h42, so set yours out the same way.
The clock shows 11h45
